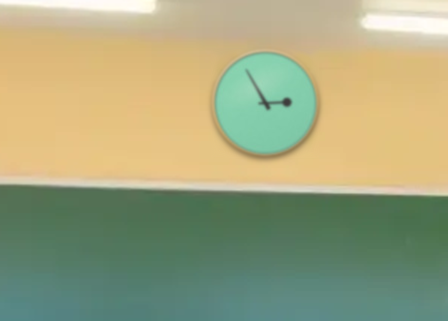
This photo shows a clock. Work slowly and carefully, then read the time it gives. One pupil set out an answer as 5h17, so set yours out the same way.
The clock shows 2h55
